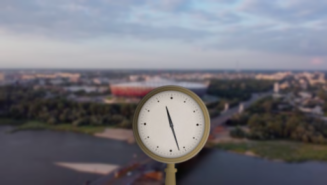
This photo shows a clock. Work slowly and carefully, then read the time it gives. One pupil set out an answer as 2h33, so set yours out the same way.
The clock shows 11h27
